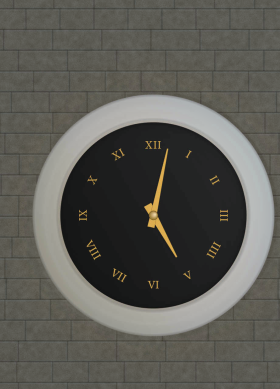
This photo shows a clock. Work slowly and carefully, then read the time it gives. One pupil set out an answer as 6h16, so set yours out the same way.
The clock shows 5h02
